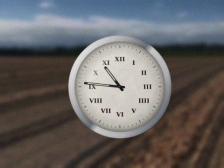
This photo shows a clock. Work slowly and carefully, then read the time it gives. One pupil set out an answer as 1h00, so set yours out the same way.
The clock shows 10h46
